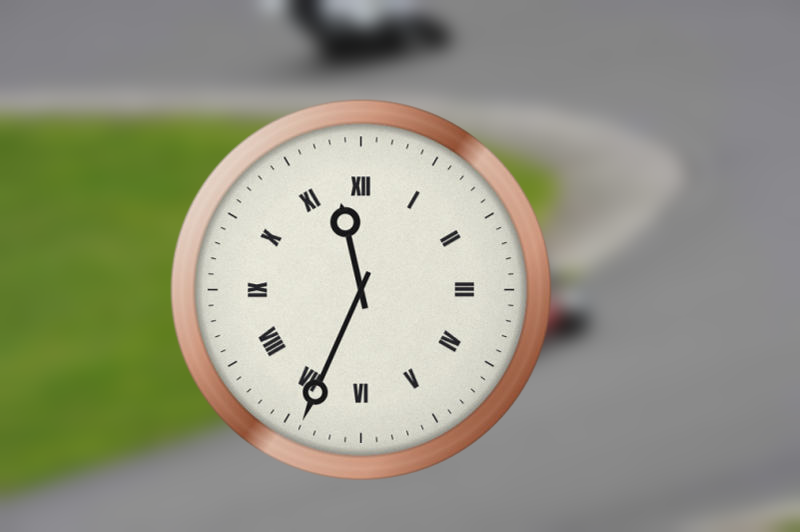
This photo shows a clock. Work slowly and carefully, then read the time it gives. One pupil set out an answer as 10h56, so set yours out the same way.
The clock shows 11h34
